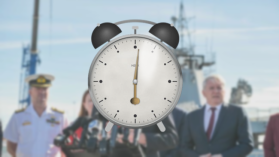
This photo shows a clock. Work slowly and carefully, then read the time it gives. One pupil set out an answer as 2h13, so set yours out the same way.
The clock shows 6h01
